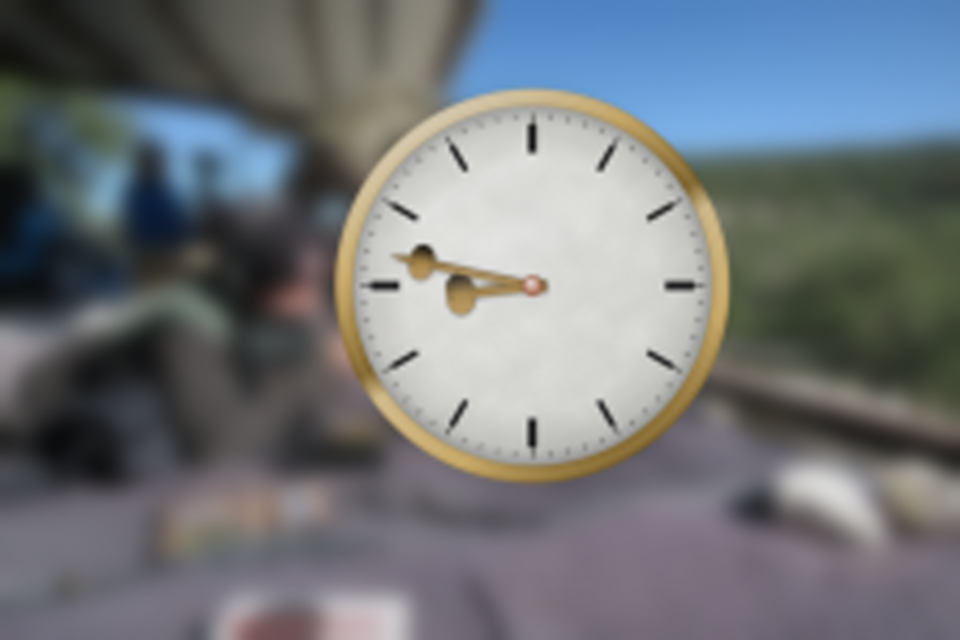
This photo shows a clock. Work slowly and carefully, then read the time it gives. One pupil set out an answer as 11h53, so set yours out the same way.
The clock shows 8h47
